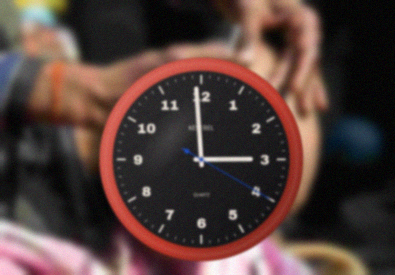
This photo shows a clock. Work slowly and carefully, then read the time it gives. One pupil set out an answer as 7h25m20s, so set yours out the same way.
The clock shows 2h59m20s
